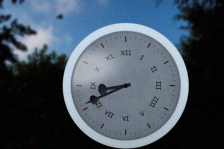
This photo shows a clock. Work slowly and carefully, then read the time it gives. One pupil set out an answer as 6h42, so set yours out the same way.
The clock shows 8h41
